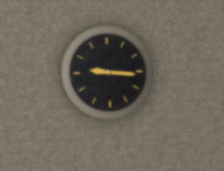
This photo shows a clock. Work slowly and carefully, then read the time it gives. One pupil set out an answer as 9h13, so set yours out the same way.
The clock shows 9h16
